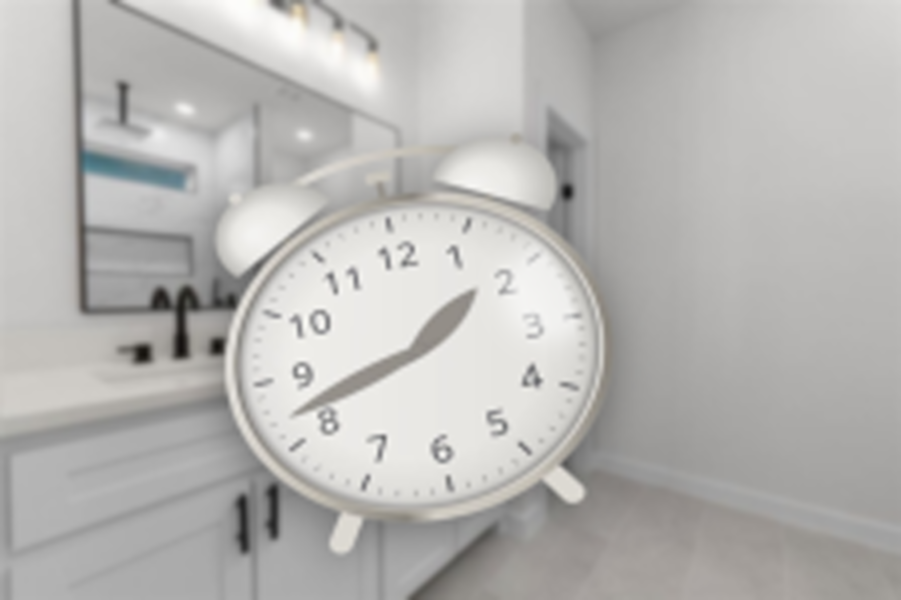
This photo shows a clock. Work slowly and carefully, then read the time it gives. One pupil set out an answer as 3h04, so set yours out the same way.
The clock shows 1h42
